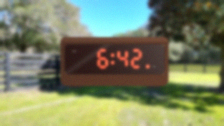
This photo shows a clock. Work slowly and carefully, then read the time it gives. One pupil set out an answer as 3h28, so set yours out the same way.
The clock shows 6h42
